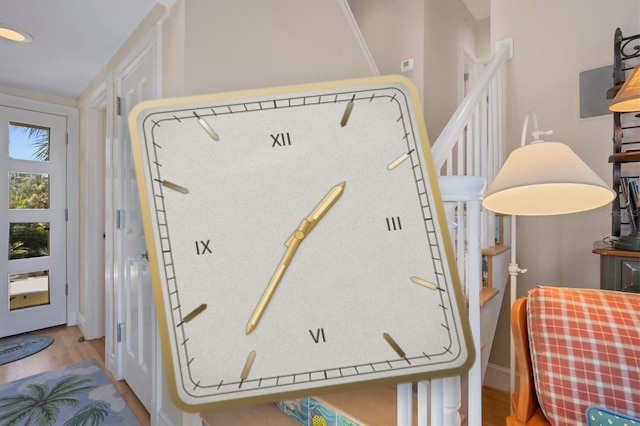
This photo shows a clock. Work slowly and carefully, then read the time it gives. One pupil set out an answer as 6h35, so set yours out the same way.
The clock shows 1h36
